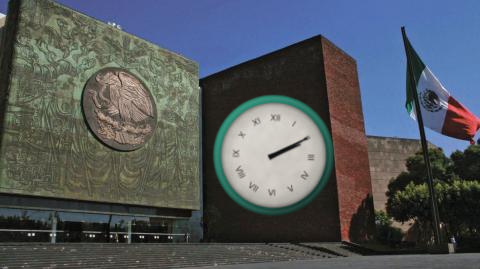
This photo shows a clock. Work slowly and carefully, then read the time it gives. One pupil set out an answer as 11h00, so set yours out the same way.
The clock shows 2h10
